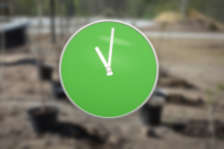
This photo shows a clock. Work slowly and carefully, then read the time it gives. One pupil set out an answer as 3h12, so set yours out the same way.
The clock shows 11h01
